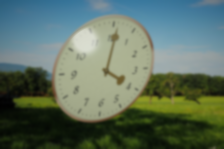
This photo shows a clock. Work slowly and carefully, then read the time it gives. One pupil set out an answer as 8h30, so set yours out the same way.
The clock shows 4h01
